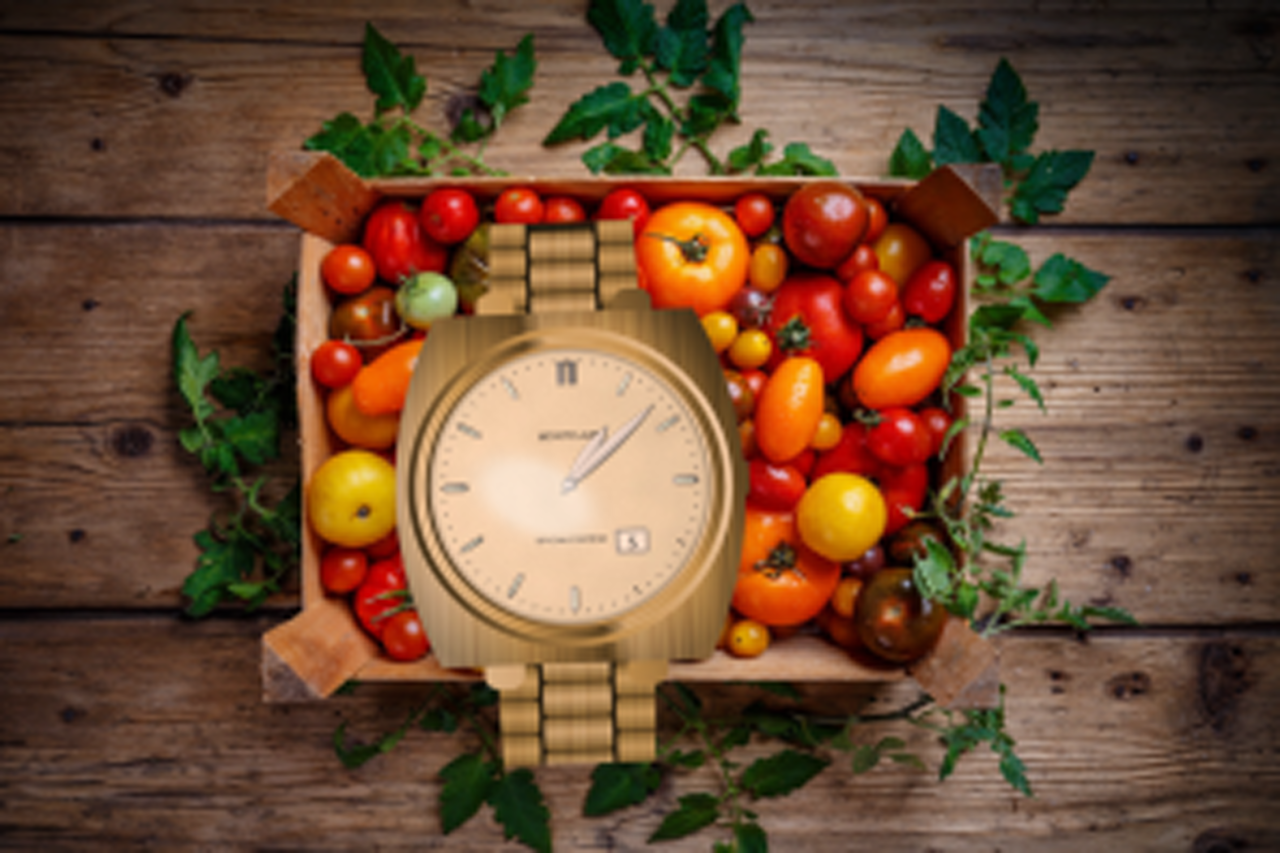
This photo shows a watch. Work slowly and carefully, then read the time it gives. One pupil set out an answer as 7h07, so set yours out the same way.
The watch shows 1h08
